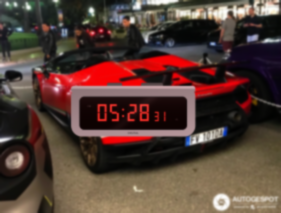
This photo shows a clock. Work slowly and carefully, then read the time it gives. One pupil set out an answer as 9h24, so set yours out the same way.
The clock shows 5h28
